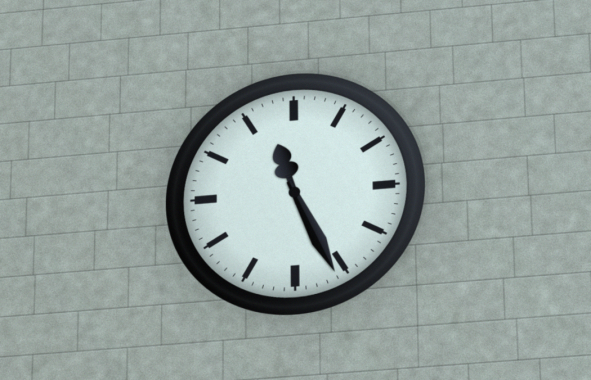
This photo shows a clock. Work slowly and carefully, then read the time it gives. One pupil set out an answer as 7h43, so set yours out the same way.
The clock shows 11h26
